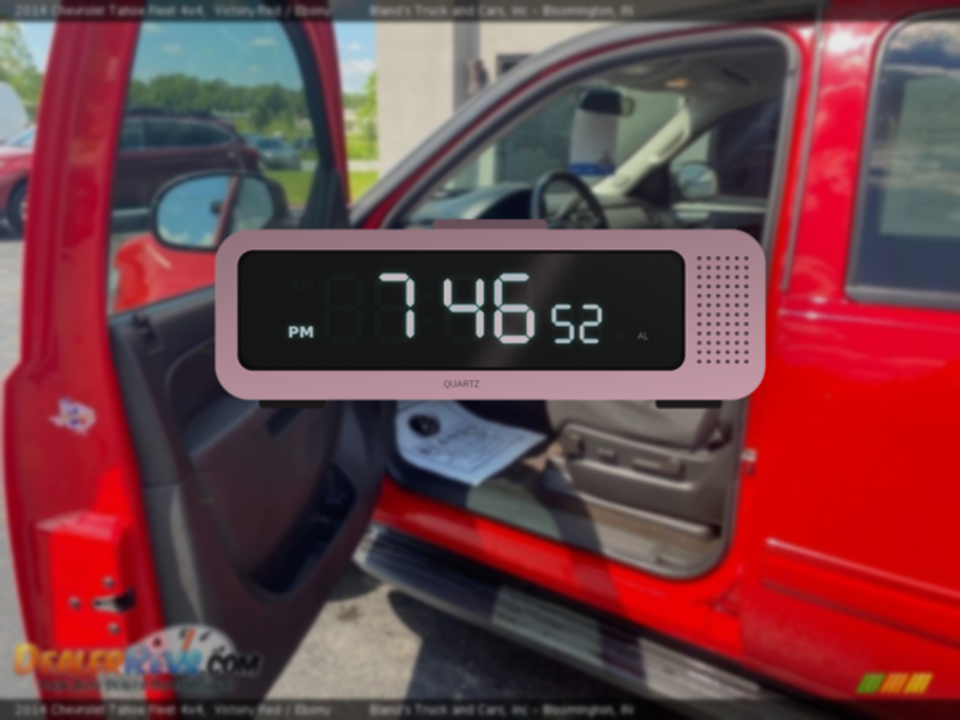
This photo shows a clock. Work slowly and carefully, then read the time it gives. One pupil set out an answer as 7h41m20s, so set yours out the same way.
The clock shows 7h46m52s
